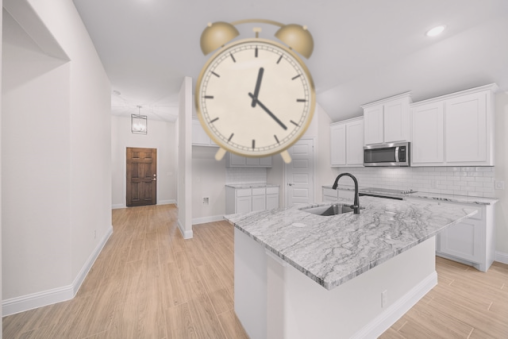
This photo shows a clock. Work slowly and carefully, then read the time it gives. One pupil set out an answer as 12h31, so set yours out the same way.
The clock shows 12h22
